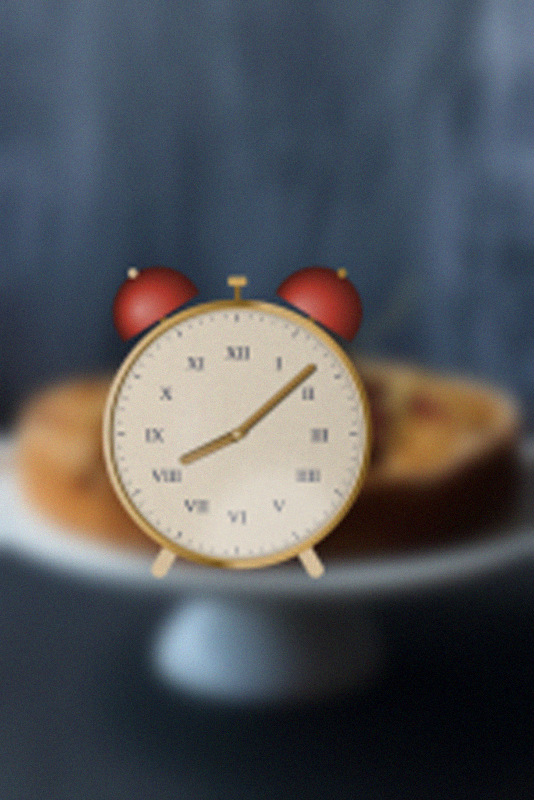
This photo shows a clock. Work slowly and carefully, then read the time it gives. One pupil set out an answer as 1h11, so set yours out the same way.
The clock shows 8h08
